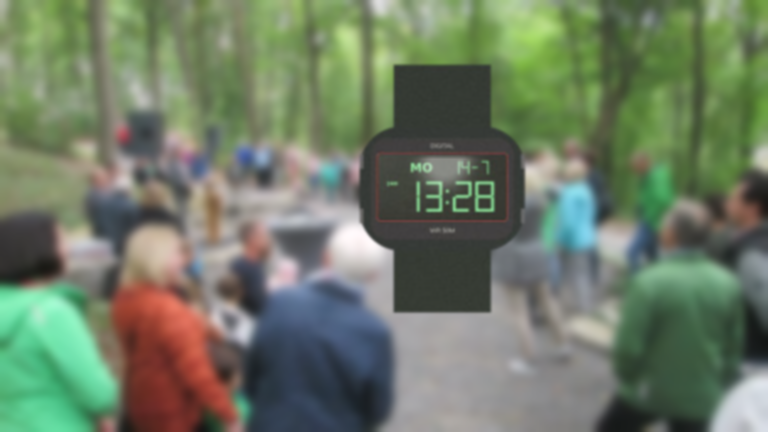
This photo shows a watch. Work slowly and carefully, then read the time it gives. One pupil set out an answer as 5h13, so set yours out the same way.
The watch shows 13h28
